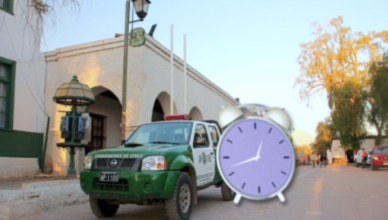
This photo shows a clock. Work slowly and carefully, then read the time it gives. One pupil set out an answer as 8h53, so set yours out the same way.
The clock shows 12h42
